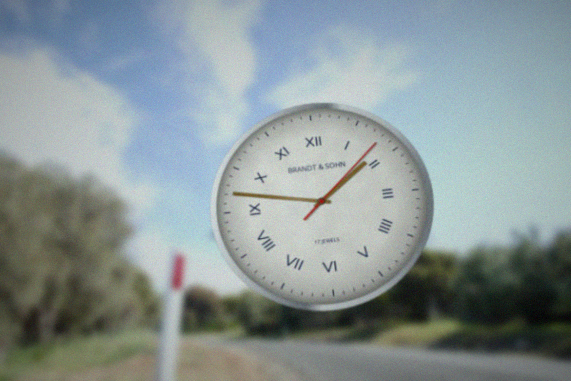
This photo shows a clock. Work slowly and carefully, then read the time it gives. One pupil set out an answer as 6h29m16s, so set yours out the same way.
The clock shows 1h47m08s
